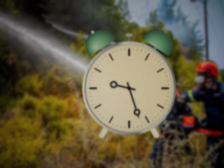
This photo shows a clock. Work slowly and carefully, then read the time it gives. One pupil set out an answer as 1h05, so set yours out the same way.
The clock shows 9h27
